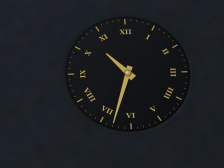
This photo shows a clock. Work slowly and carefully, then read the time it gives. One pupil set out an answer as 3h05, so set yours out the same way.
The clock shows 10h33
